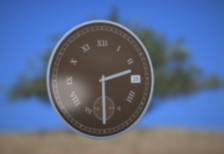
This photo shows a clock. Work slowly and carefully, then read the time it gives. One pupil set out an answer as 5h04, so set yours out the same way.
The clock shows 2h30
